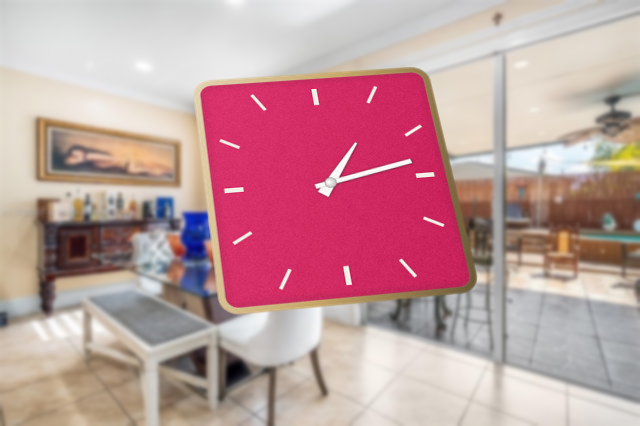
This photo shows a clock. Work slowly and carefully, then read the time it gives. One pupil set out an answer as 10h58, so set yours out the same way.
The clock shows 1h13
